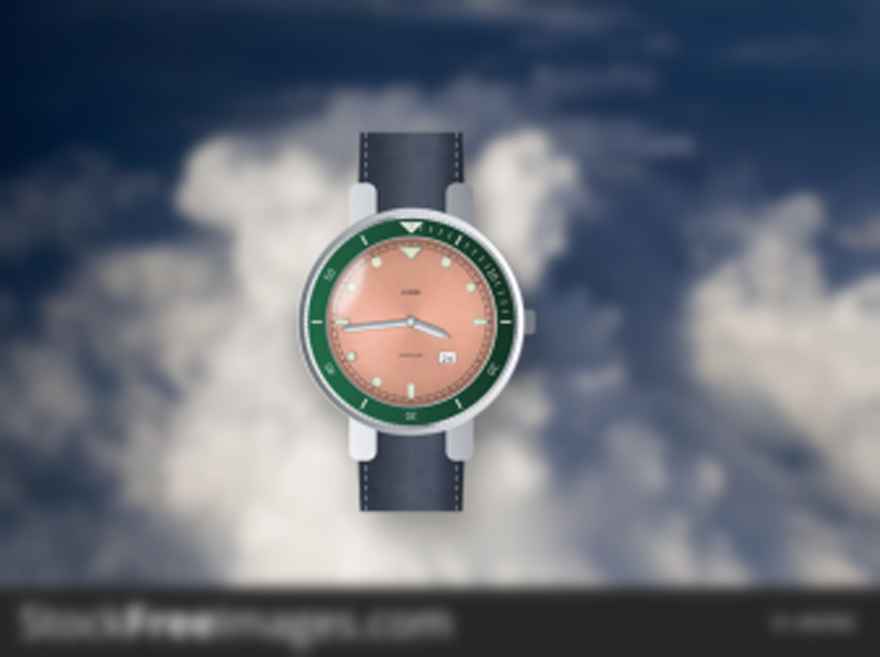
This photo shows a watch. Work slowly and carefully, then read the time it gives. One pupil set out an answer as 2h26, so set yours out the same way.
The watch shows 3h44
